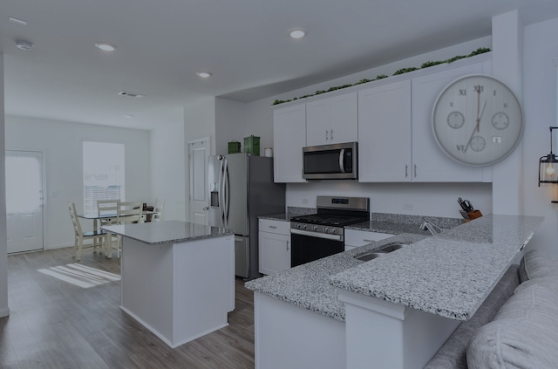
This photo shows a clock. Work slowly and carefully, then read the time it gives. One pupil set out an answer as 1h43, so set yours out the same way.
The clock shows 12h34
